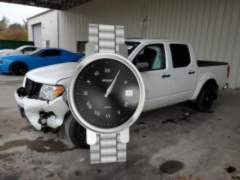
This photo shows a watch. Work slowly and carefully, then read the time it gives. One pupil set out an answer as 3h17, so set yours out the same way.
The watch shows 1h05
